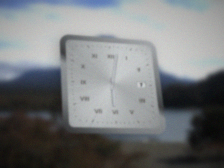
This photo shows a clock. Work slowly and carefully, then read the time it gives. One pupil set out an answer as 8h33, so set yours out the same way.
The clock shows 6h02
